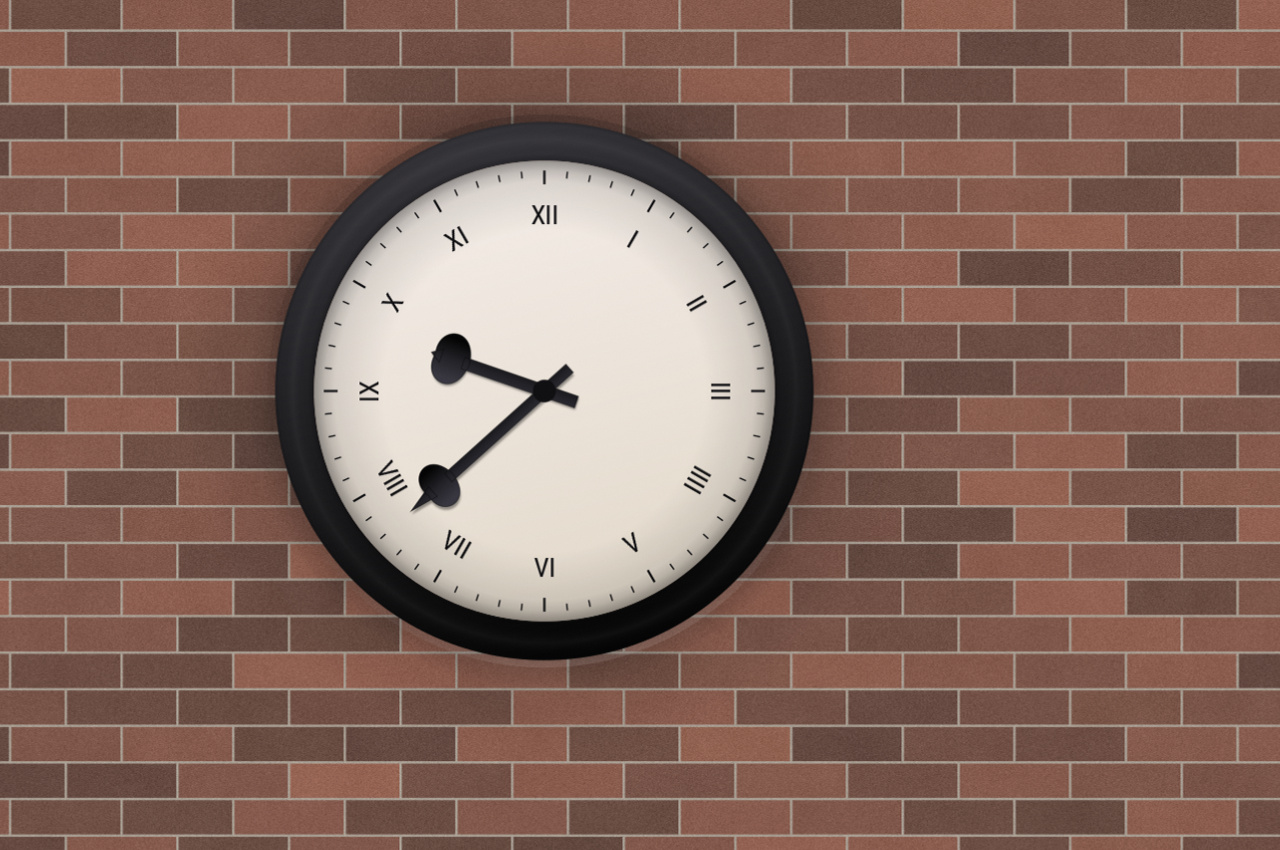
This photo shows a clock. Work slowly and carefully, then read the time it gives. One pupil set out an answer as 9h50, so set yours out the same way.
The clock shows 9h38
